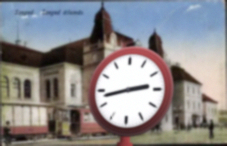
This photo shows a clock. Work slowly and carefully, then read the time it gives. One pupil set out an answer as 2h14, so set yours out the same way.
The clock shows 2h43
